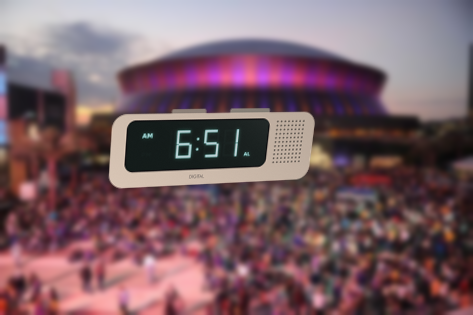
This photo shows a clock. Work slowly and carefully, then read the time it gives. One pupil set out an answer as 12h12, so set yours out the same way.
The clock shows 6h51
